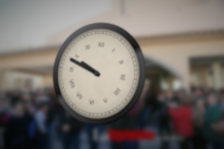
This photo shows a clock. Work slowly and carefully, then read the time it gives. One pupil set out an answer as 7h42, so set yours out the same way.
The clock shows 9h48
